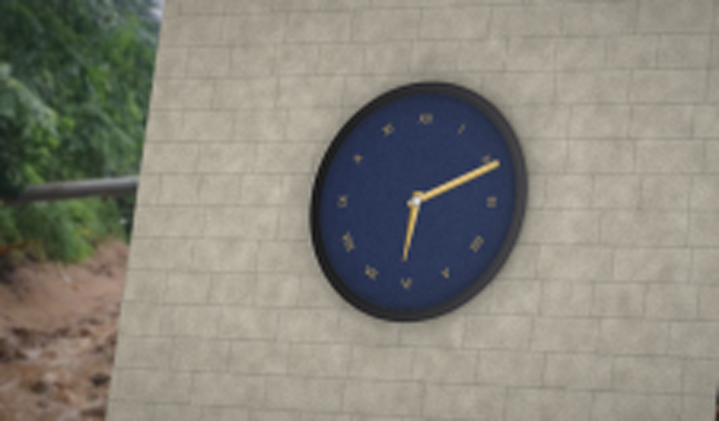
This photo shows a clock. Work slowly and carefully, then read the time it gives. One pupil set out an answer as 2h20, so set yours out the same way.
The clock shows 6h11
